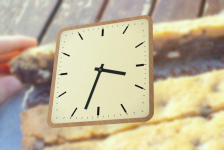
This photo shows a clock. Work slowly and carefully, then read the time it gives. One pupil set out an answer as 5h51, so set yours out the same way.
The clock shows 3h33
